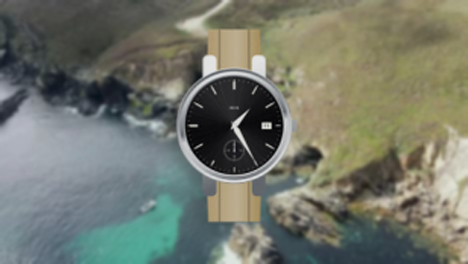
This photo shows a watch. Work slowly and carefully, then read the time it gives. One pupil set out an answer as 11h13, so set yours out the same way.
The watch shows 1h25
